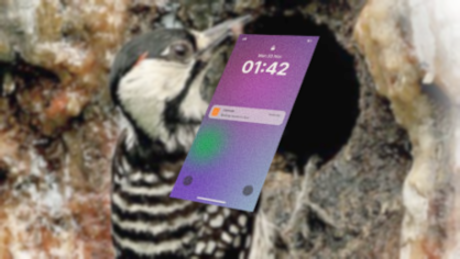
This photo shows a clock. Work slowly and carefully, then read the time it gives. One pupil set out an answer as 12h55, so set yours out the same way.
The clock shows 1h42
